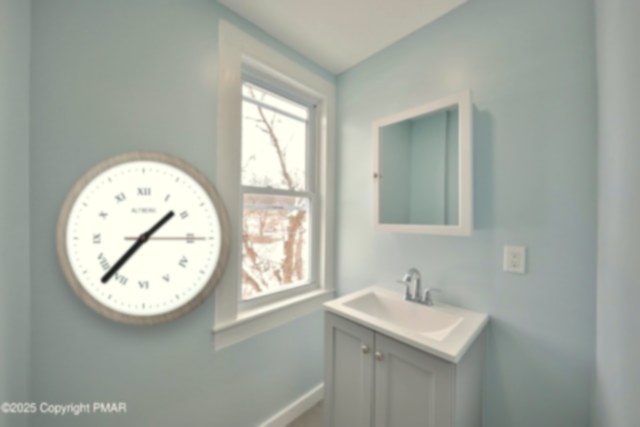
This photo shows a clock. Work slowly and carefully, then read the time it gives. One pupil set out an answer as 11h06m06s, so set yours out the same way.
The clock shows 1h37m15s
